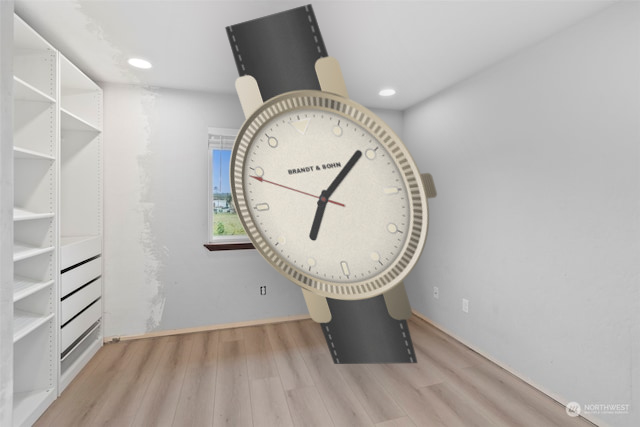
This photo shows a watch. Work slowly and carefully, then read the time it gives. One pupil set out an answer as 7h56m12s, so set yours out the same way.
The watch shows 7h08m49s
